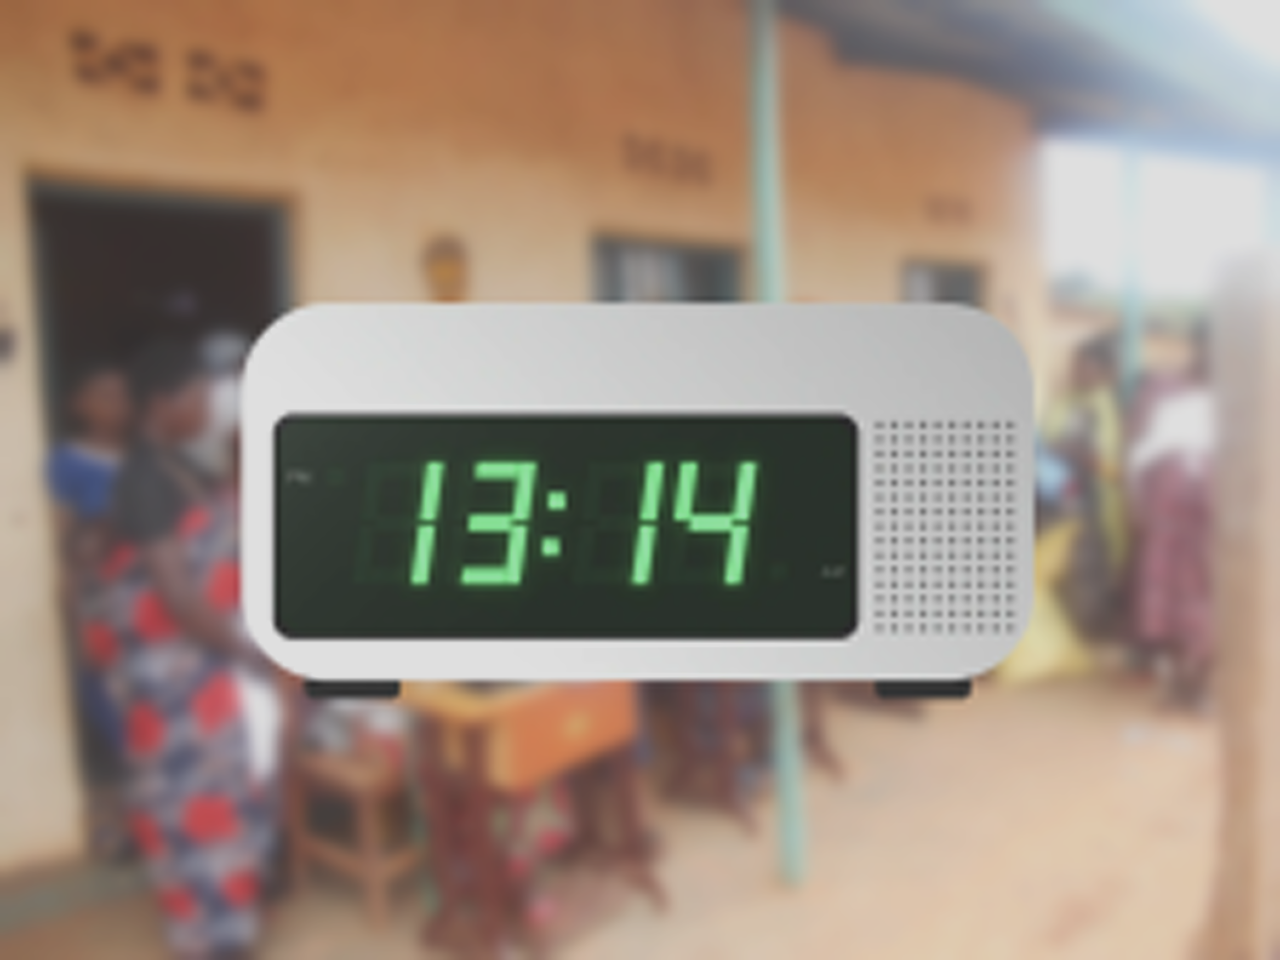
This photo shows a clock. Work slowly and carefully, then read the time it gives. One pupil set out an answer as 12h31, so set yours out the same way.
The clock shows 13h14
